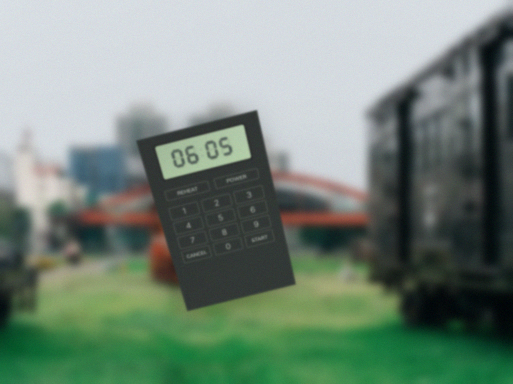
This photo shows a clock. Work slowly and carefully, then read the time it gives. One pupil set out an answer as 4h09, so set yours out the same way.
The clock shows 6h05
